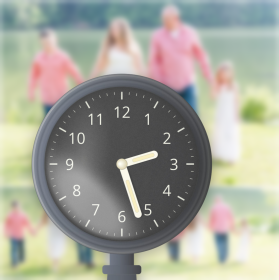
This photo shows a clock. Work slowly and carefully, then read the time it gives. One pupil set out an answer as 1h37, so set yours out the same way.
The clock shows 2h27
